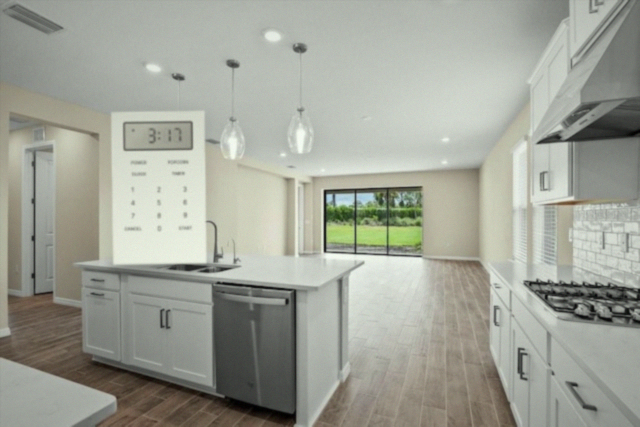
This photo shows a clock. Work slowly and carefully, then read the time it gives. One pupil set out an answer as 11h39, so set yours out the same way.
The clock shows 3h17
